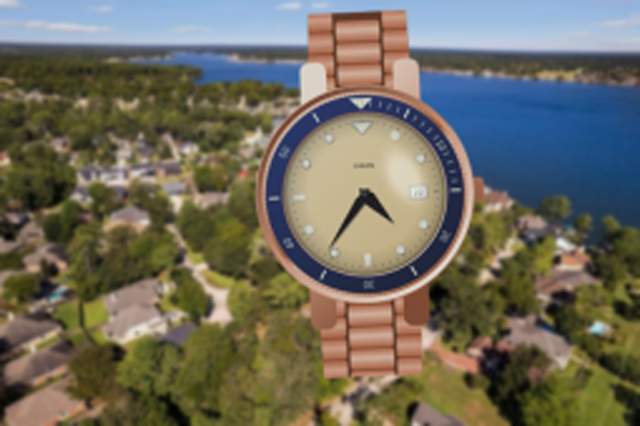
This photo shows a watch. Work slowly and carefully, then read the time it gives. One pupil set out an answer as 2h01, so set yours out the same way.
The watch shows 4h36
